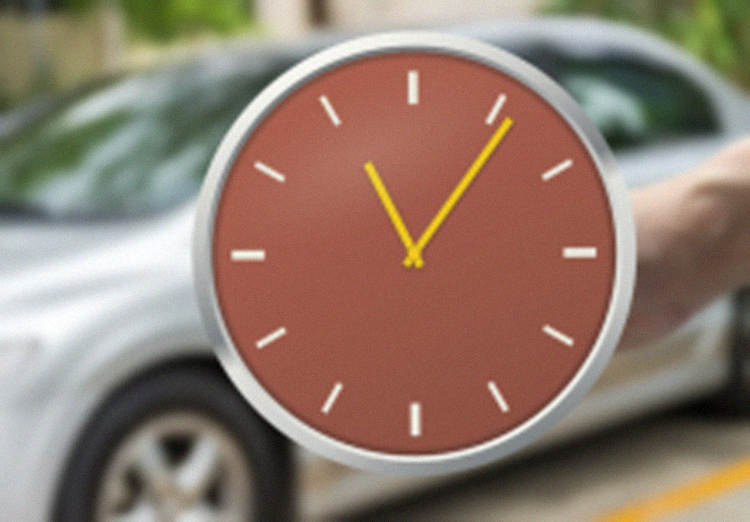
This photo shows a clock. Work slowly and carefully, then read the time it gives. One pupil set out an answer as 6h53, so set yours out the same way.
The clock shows 11h06
